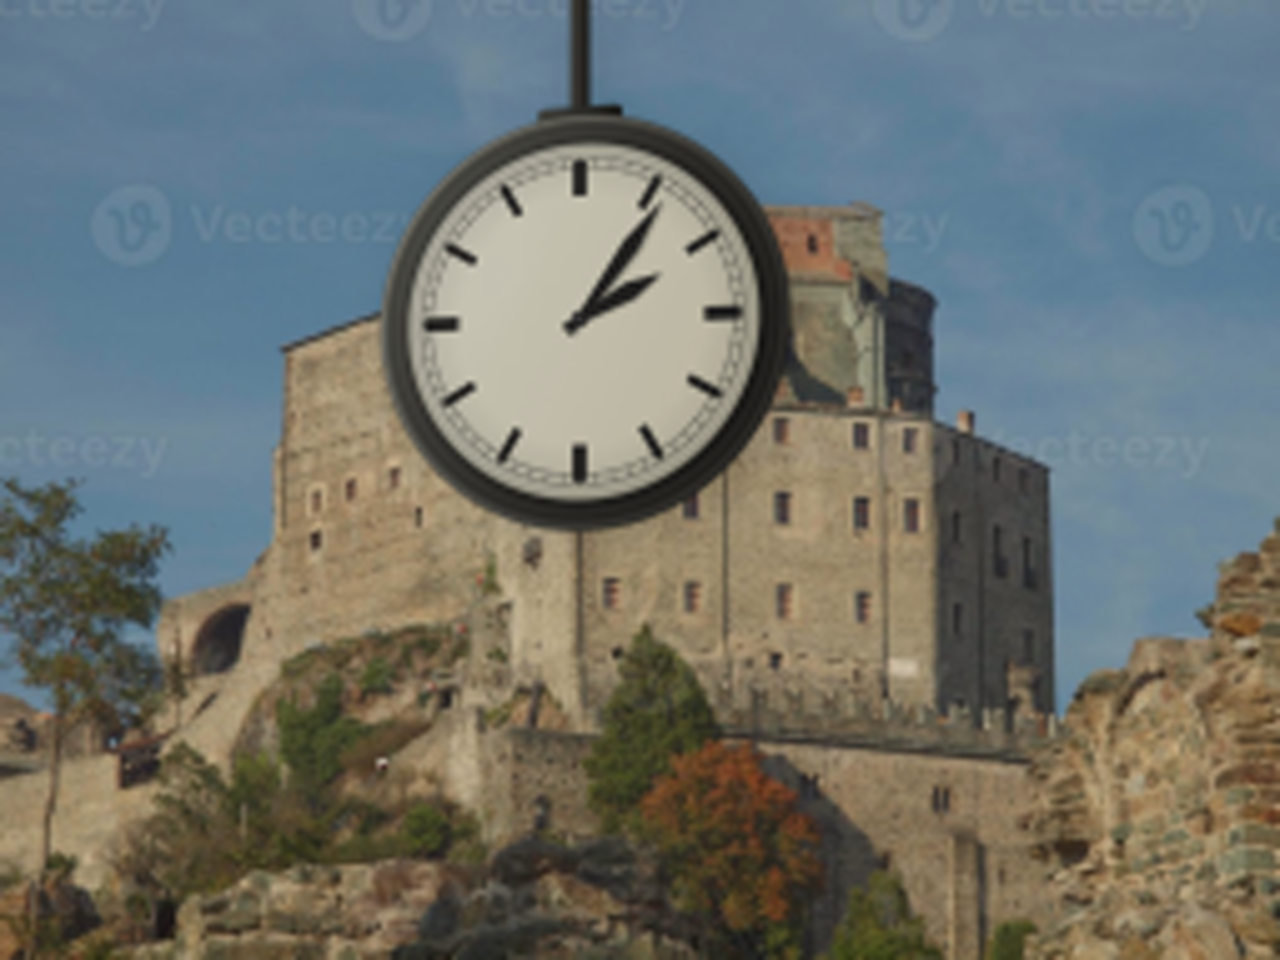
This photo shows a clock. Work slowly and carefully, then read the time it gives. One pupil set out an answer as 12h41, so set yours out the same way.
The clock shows 2h06
